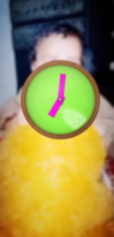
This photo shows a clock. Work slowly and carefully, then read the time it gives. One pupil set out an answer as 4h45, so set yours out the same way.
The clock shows 7h01
